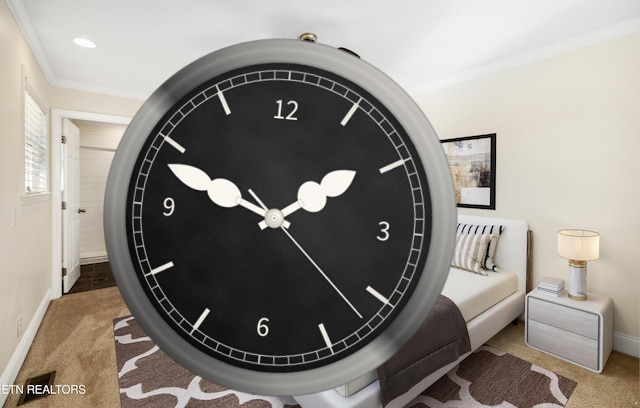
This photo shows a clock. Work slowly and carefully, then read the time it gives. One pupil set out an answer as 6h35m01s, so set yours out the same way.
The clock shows 1h48m22s
